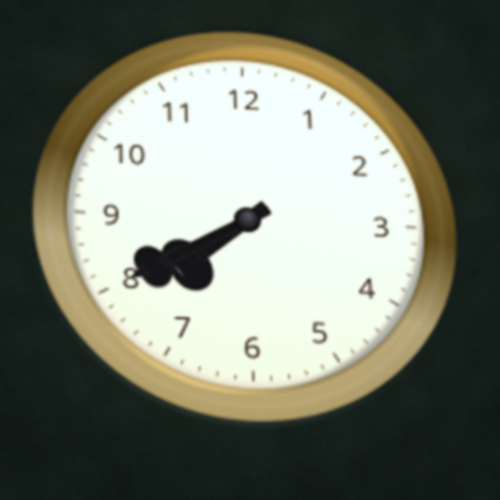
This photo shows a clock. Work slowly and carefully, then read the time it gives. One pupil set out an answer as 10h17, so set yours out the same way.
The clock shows 7h40
